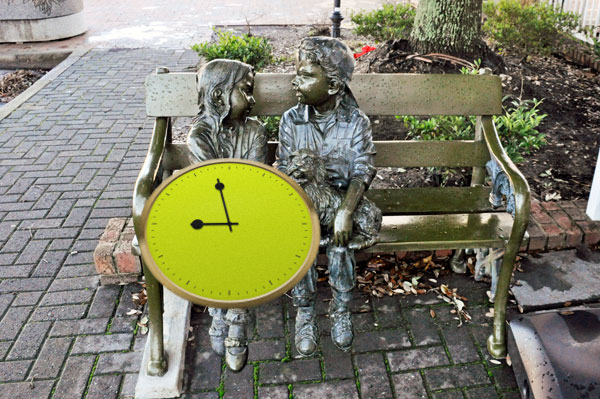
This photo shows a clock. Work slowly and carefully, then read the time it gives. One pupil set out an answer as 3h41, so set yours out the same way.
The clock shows 8h58
